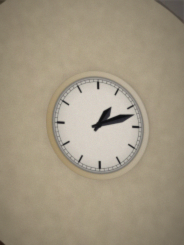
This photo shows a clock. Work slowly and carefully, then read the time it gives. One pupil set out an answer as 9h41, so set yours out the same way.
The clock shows 1h12
